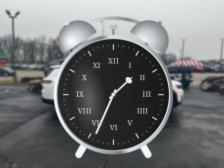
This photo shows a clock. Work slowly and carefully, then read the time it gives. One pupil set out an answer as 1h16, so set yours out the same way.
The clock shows 1h34
